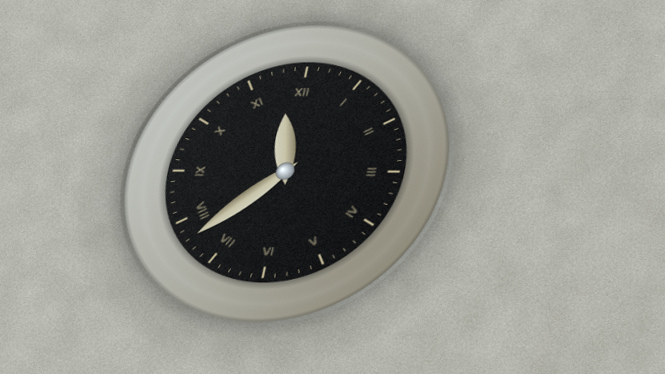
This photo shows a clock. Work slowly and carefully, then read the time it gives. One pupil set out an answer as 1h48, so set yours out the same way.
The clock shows 11h38
